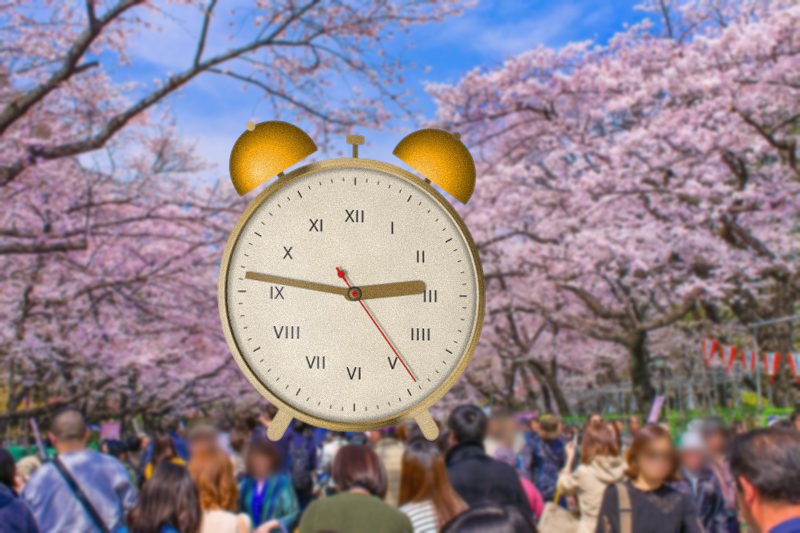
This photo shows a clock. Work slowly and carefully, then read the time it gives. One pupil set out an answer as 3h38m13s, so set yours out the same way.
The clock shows 2h46m24s
